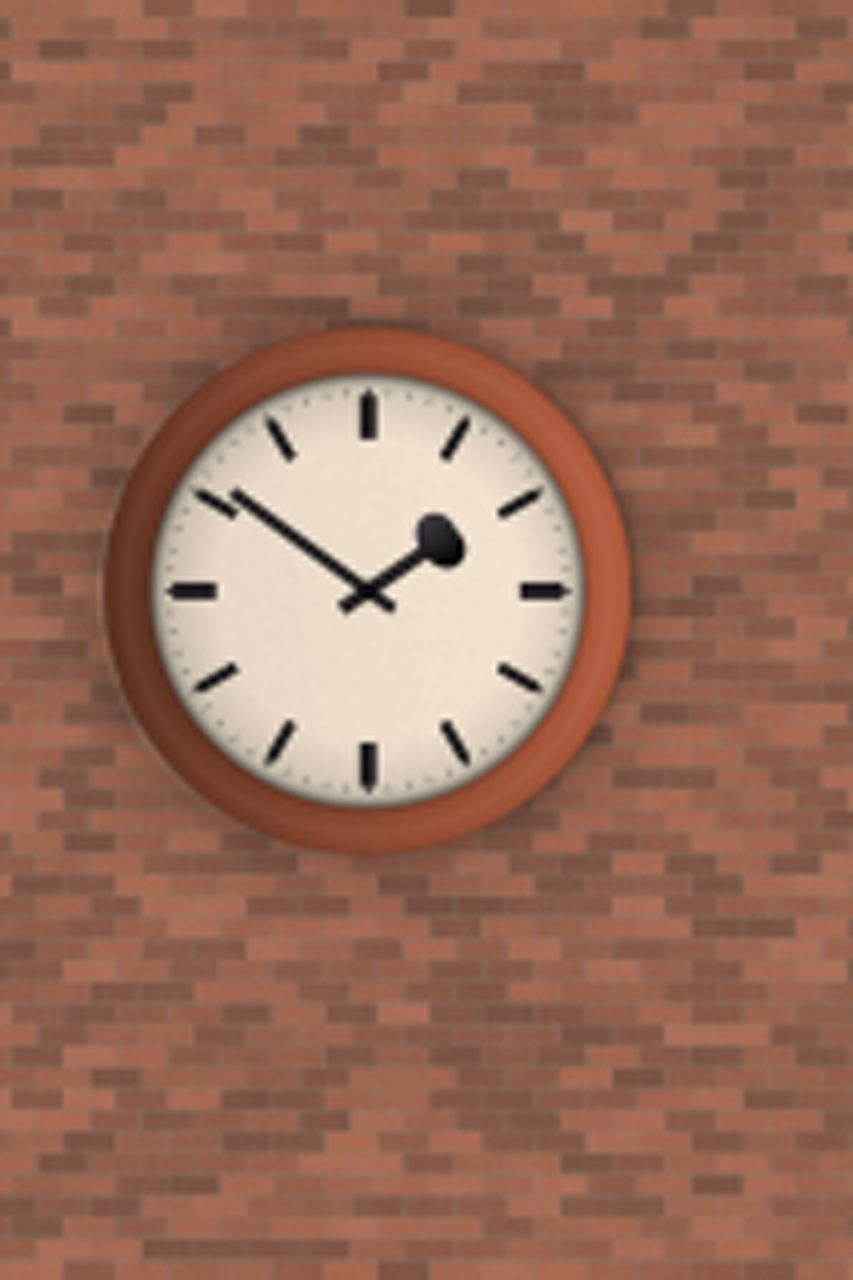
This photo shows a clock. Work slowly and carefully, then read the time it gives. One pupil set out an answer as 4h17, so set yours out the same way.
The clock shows 1h51
